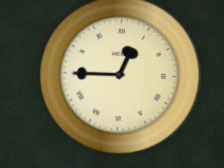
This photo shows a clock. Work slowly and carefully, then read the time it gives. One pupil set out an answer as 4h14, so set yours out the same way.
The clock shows 12h45
